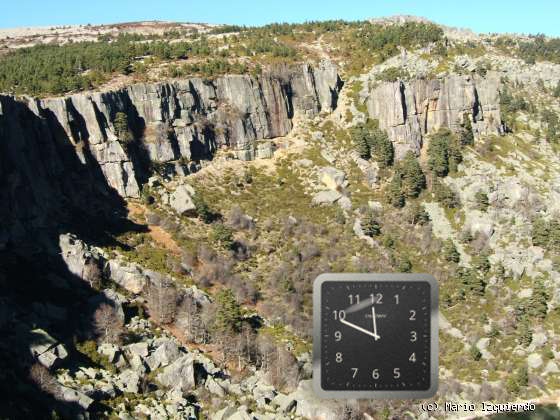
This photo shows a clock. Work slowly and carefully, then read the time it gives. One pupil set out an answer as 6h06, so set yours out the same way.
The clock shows 11h49
